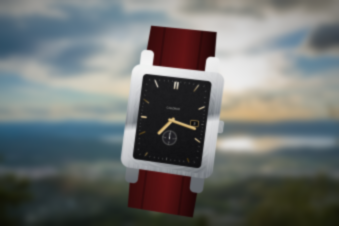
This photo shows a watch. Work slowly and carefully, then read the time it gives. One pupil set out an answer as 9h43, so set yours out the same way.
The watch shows 7h17
